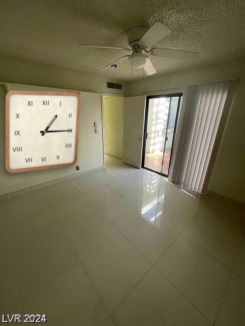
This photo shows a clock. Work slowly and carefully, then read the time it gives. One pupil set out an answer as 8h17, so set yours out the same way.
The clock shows 1h15
